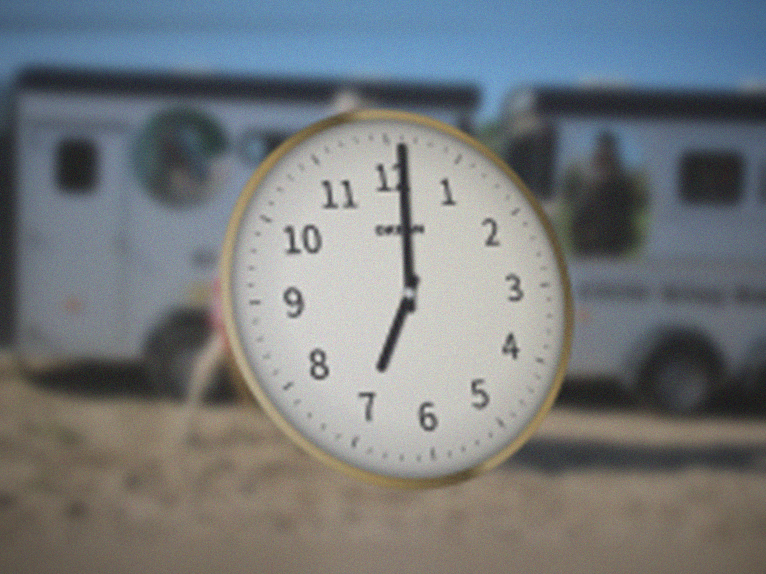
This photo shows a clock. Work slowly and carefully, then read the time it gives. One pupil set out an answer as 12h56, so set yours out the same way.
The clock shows 7h01
